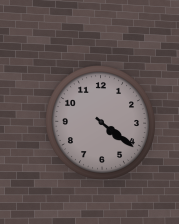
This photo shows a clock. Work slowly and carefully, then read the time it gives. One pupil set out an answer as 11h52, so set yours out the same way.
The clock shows 4h21
